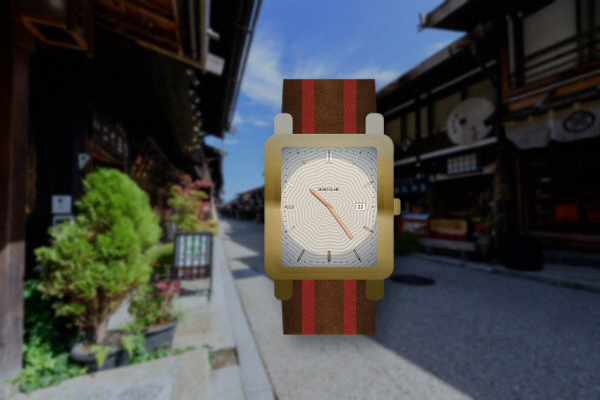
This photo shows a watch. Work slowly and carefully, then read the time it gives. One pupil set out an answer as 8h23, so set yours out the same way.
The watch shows 10h24
